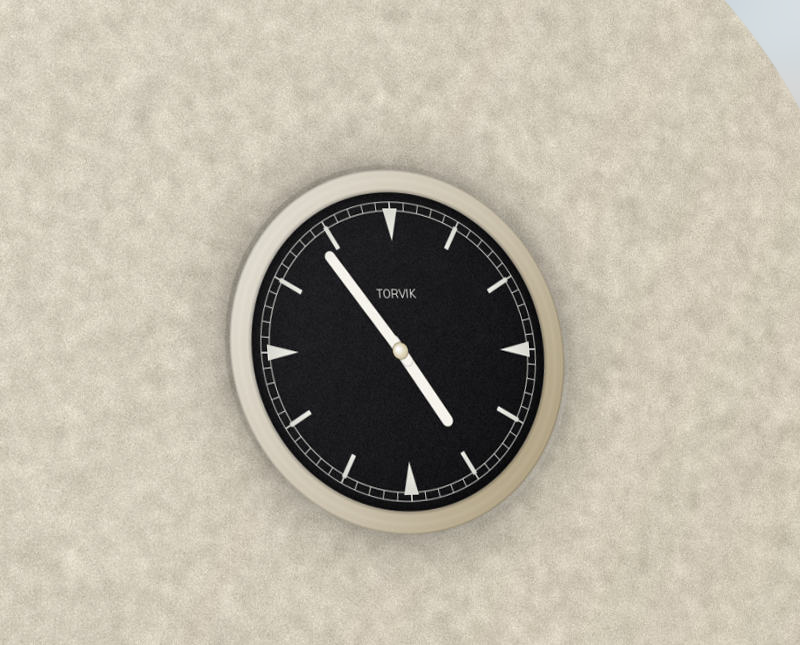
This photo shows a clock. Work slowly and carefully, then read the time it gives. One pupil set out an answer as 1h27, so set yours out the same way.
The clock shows 4h54
